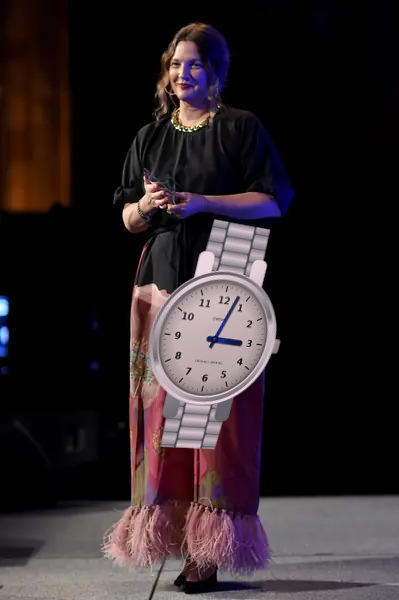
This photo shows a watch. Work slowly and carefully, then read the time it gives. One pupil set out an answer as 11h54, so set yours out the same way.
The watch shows 3h03
